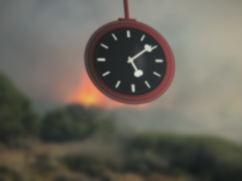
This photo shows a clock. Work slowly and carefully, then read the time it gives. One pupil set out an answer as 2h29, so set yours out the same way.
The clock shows 5h09
